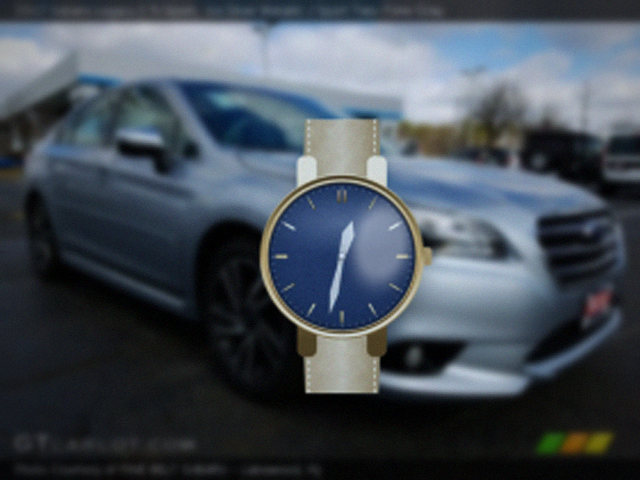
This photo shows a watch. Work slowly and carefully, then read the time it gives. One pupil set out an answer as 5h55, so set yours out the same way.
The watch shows 12h32
